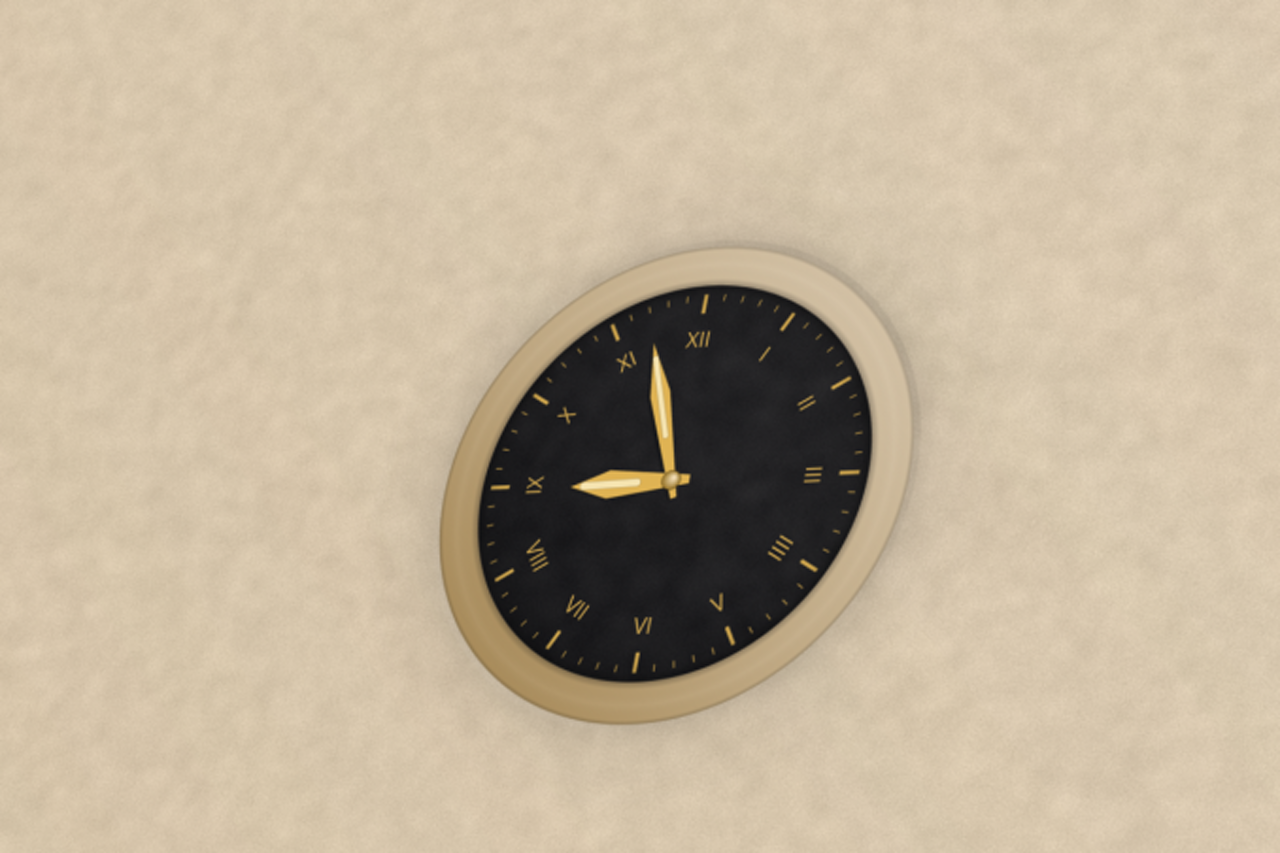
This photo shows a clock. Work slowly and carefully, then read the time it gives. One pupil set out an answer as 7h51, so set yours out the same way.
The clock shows 8h57
